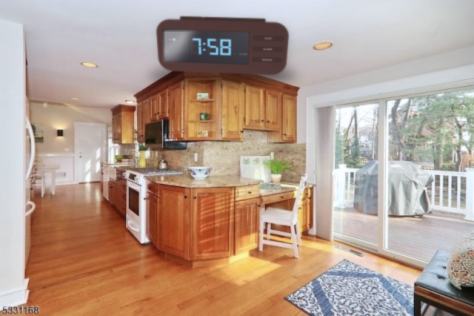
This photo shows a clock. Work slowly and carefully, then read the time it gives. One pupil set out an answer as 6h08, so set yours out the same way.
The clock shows 7h58
